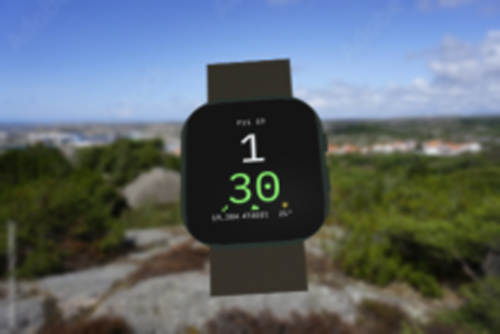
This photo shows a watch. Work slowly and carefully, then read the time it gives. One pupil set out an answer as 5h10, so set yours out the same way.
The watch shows 1h30
